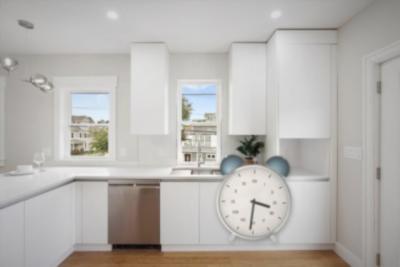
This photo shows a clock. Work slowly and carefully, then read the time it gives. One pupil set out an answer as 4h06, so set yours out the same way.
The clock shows 3h31
